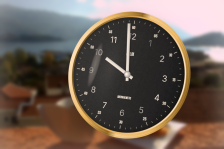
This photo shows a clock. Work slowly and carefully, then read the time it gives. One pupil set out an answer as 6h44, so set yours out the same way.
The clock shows 9h59
